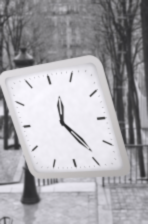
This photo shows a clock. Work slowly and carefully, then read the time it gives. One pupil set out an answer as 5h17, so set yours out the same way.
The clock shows 12h24
